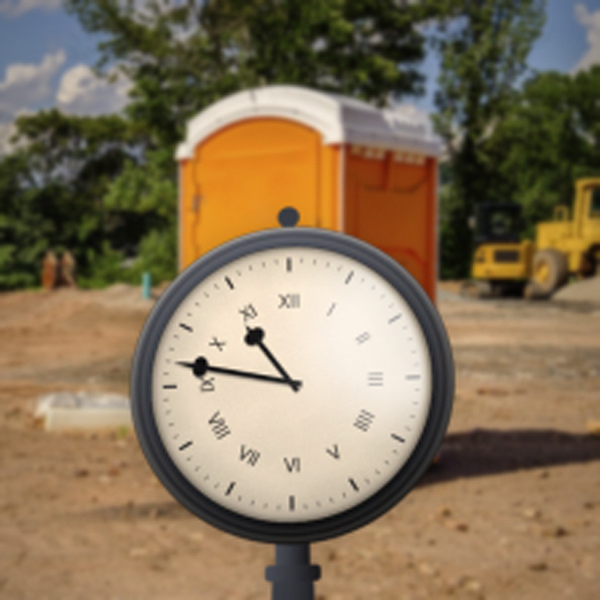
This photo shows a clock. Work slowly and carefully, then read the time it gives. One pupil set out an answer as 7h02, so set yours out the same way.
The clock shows 10h47
